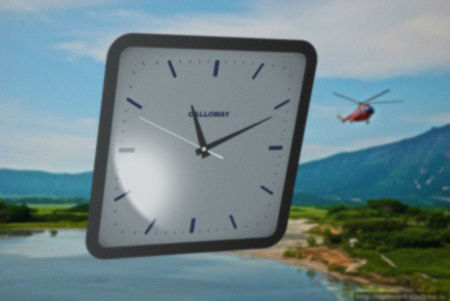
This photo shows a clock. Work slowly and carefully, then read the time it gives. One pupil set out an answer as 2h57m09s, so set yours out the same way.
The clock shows 11h10m49s
